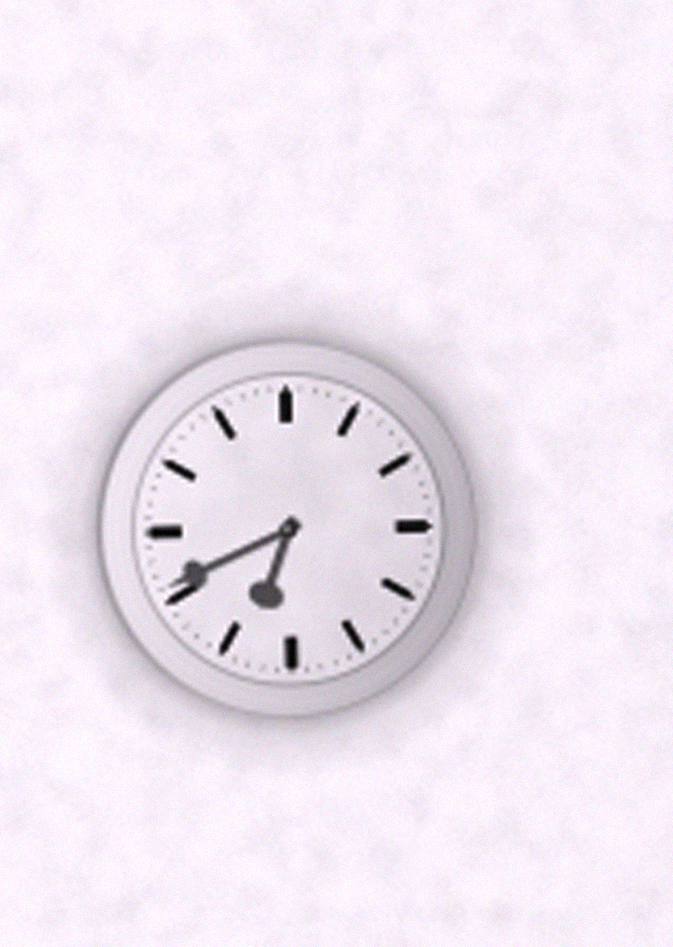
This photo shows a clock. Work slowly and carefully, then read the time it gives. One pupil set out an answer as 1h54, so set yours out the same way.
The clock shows 6h41
